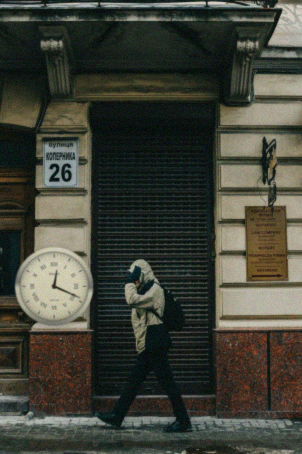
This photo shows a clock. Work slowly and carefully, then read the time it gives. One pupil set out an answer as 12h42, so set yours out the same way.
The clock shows 12h19
